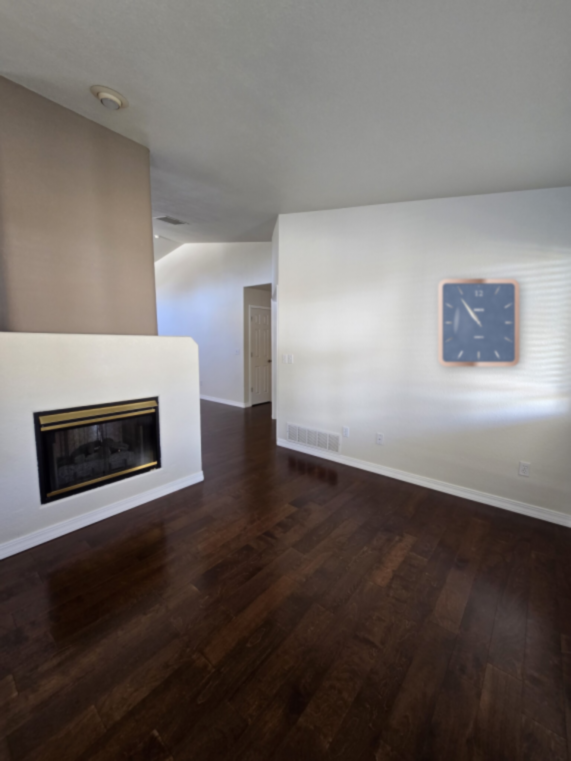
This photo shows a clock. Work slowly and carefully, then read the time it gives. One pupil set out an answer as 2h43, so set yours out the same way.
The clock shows 10h54
